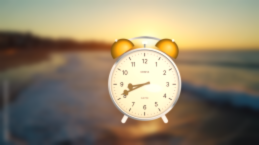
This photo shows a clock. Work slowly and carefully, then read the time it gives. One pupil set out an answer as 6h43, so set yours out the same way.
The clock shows 8h41
